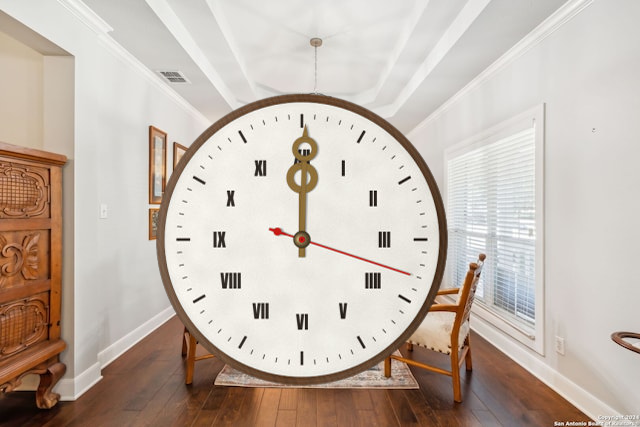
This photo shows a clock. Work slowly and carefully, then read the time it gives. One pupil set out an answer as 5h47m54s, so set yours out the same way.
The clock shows 12h00m18s
